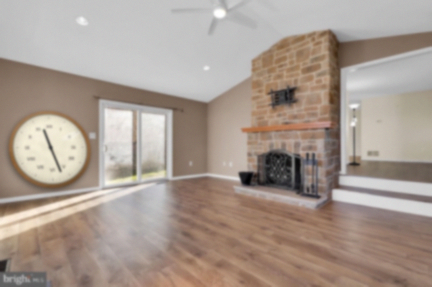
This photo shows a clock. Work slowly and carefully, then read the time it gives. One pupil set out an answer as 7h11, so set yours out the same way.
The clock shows 11h27
